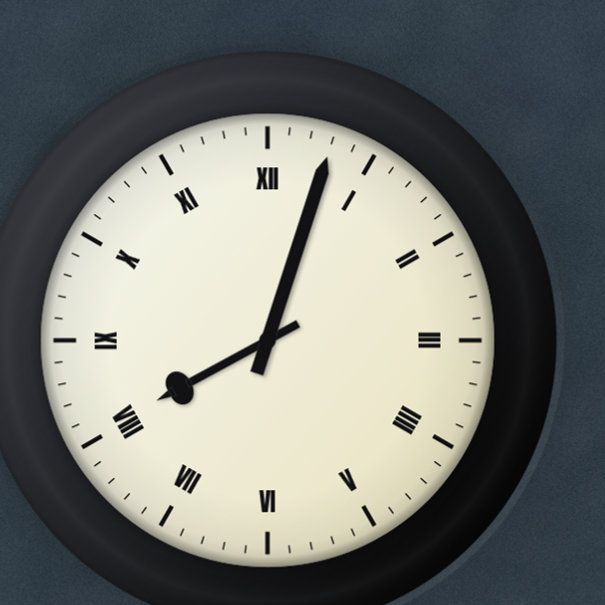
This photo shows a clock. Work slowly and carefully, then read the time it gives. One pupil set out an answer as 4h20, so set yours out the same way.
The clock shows 8h03
